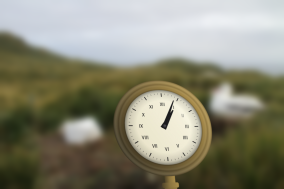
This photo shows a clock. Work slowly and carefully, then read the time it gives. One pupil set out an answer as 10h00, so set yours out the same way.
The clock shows 1h04
